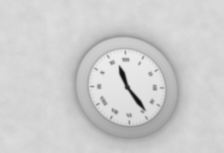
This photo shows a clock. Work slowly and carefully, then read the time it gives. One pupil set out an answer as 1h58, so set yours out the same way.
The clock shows 11h24
